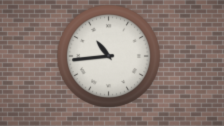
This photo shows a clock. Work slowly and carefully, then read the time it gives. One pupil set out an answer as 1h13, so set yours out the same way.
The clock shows 10h44
